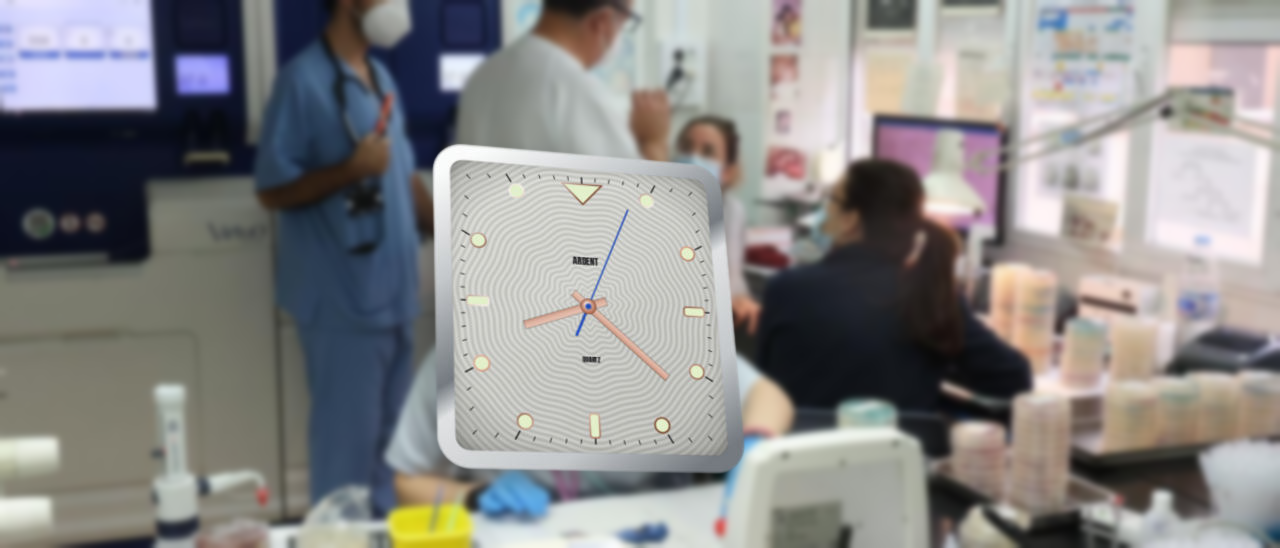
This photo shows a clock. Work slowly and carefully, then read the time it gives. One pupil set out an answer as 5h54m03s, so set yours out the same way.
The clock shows 8h22m04s
